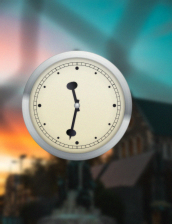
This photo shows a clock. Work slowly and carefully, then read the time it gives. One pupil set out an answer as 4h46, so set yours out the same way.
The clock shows 11h32
